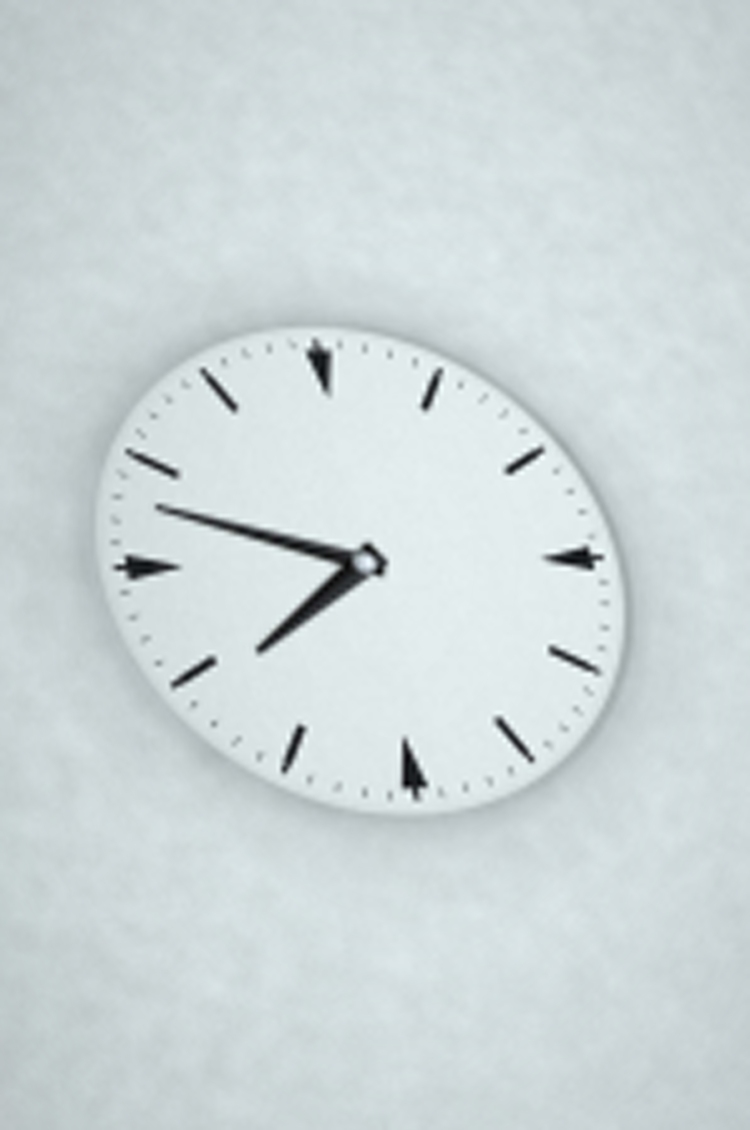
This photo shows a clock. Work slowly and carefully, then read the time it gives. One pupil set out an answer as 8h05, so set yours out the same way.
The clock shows 7h48
